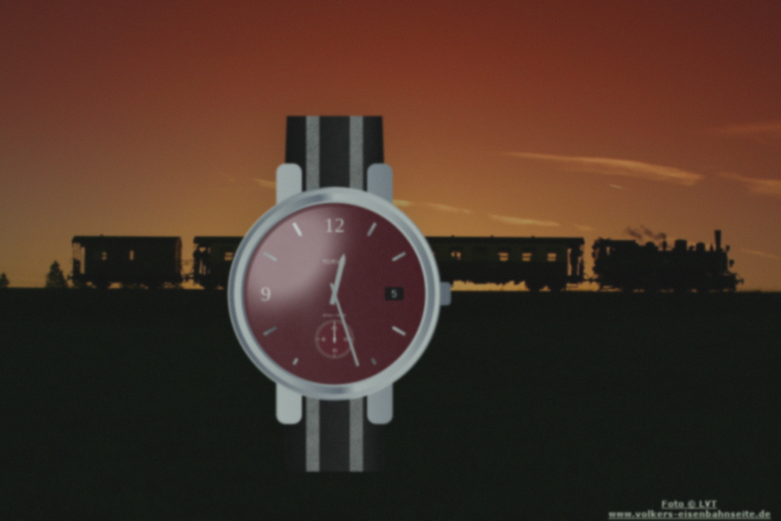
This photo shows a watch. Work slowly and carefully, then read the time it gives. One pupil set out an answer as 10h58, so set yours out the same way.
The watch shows 12h27
